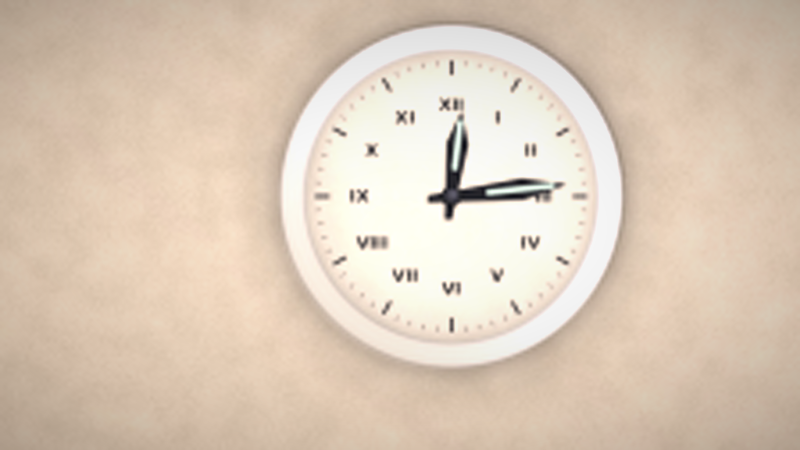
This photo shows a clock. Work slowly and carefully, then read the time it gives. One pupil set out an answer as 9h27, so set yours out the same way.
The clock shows 12h14
